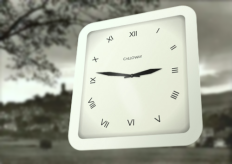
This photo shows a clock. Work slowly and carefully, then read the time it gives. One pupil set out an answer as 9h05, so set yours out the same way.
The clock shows 2h47
